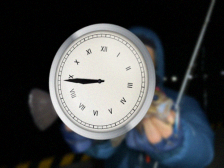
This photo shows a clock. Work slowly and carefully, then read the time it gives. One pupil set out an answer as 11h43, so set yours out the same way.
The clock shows 8h44
